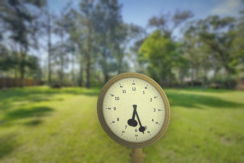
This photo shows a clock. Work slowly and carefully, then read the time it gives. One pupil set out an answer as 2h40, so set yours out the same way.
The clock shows 6h27
